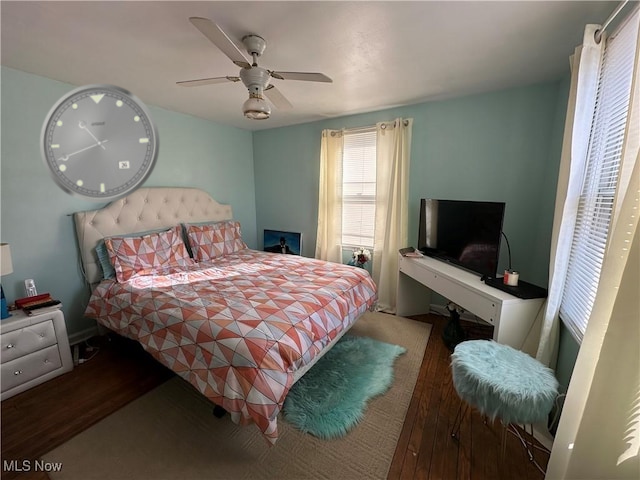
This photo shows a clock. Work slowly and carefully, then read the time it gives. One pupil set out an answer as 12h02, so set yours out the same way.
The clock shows 10h42
